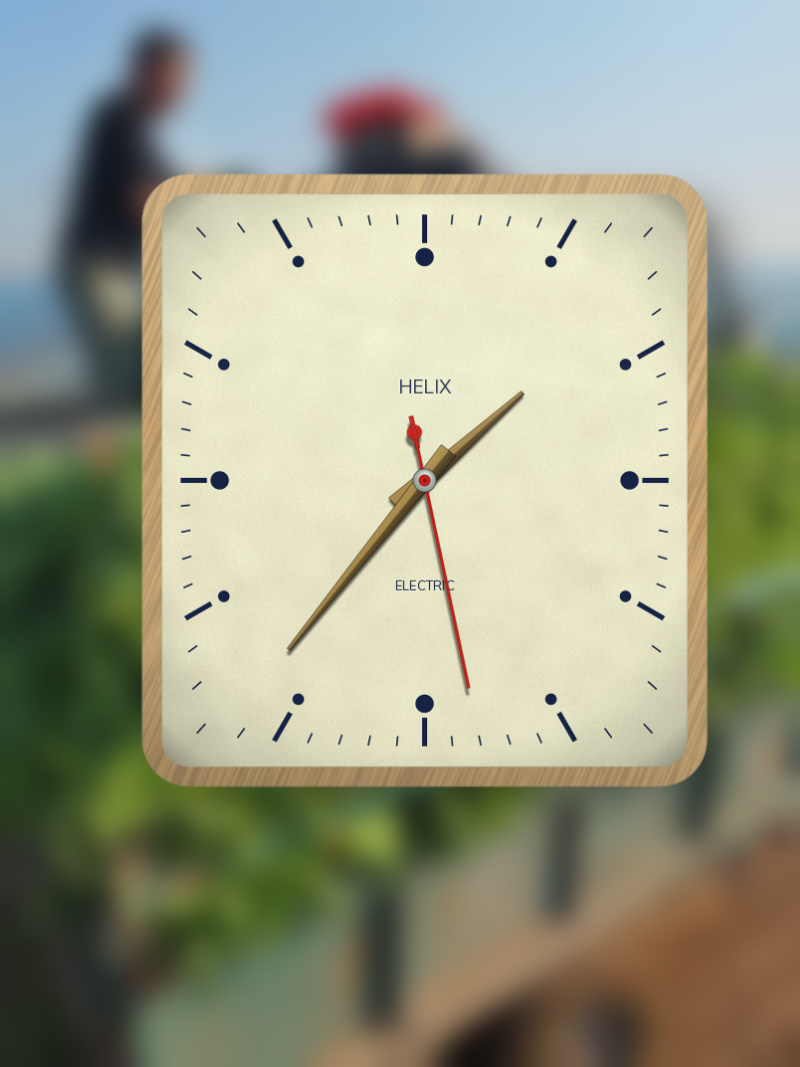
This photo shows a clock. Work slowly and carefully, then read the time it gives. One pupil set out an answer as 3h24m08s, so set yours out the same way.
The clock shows 1h36m28s
